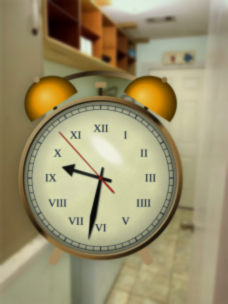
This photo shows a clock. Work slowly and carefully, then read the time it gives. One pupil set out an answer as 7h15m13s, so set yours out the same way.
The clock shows 9h31m53s
